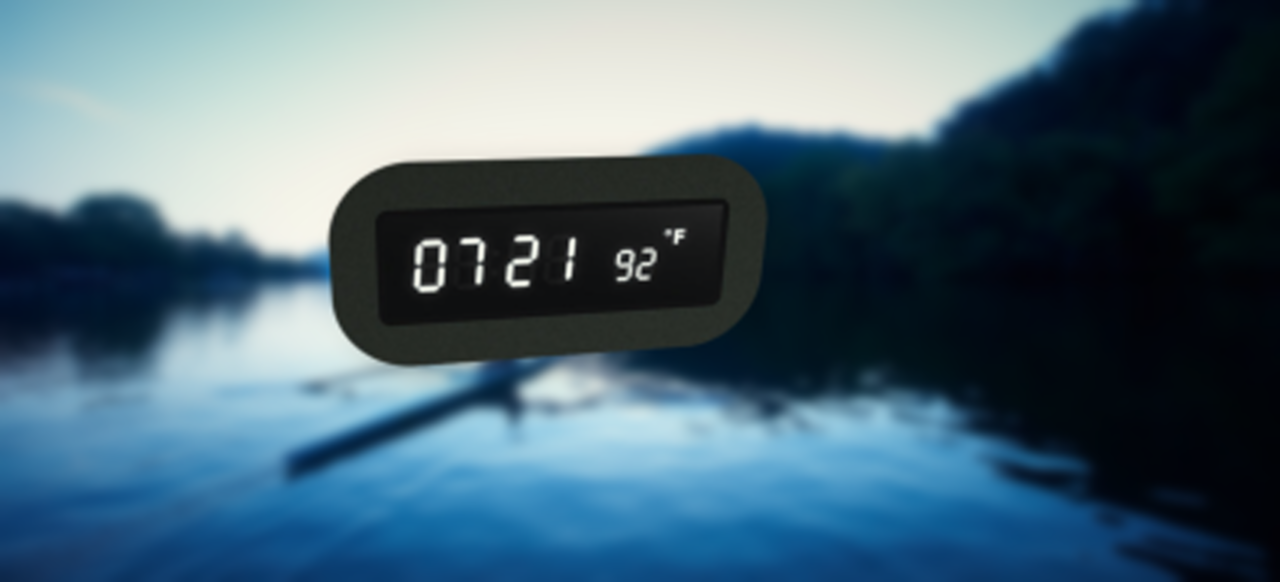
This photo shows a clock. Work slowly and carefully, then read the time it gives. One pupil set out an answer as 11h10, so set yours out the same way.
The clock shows 7h21
